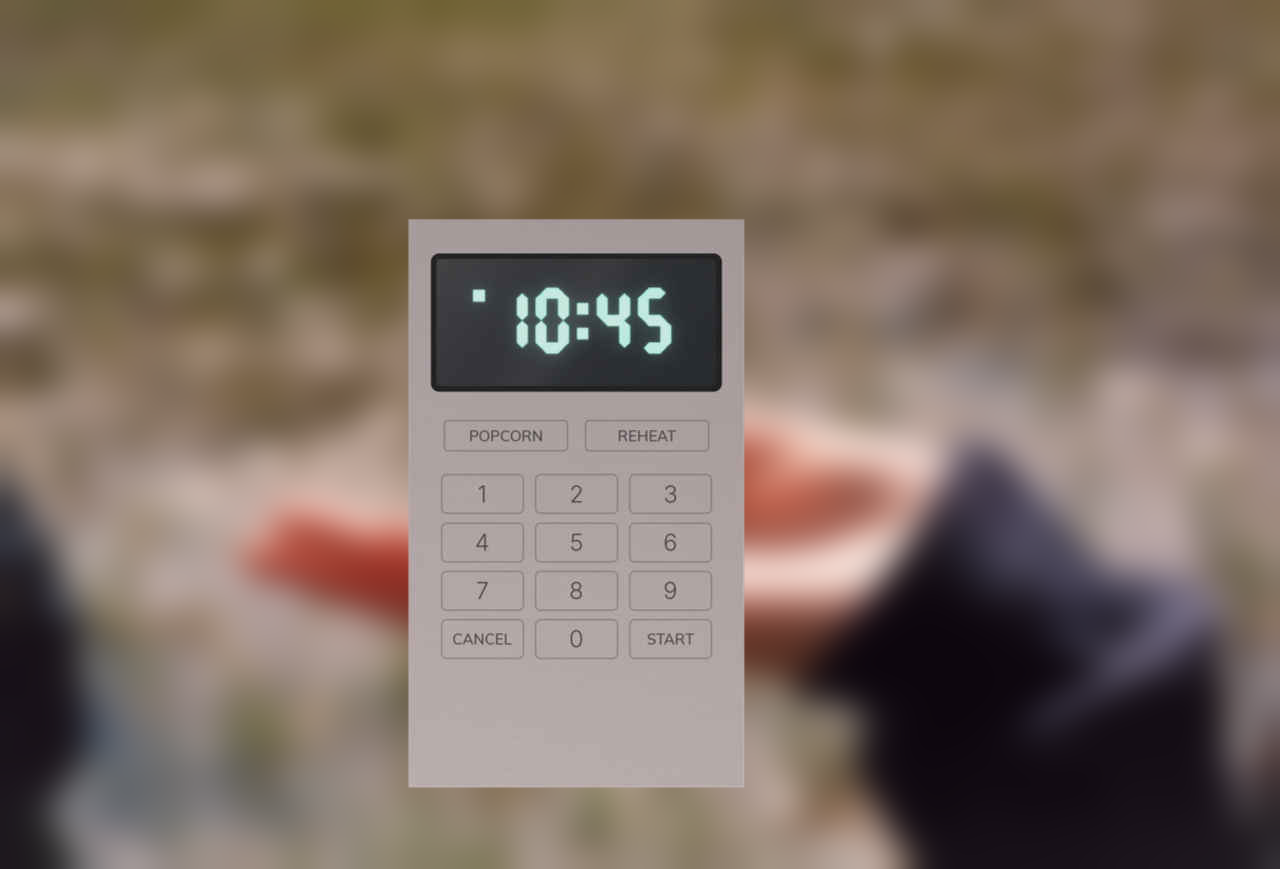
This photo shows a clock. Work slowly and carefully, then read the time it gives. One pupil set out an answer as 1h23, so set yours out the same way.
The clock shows 10h45
